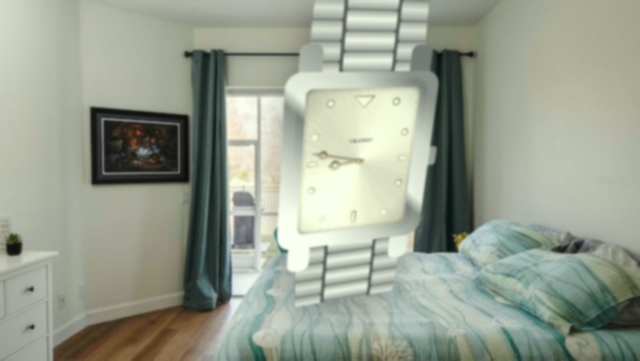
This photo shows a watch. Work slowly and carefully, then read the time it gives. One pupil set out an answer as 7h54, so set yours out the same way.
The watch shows 8h47
